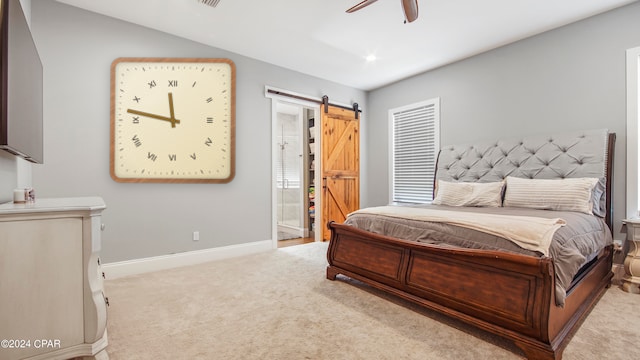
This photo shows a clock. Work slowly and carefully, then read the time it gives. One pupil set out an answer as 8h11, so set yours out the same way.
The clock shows 11h47
